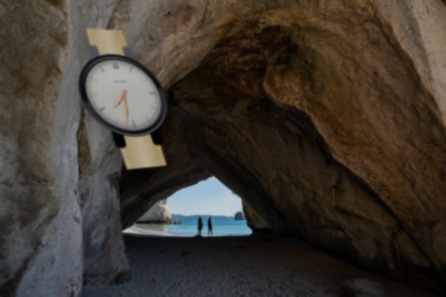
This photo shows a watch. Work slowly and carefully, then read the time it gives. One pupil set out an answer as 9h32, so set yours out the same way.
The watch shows 7h32
